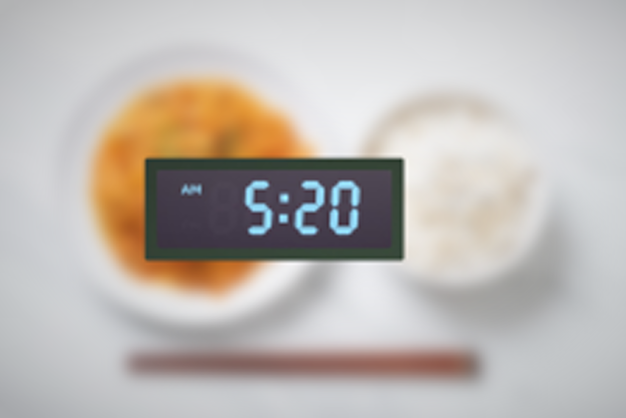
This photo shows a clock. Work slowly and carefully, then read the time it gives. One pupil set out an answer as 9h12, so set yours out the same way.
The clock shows 5h20
